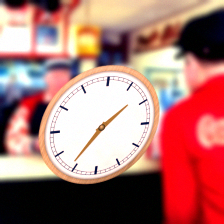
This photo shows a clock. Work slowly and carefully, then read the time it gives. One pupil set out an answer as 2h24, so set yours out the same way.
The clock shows 1h36
